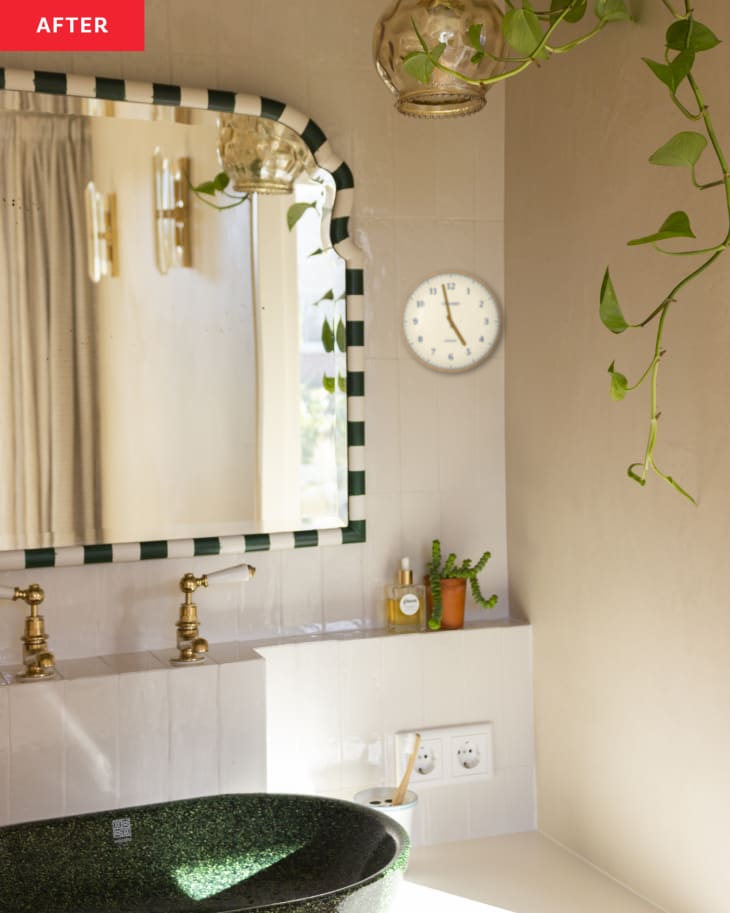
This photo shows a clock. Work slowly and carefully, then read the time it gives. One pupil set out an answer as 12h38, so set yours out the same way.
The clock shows 4h58
